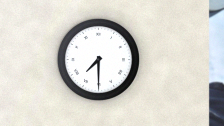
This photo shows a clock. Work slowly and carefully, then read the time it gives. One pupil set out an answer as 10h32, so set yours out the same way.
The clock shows 7h30
